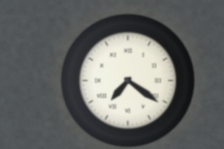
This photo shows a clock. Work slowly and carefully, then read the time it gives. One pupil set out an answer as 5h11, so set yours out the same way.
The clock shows 7h21
